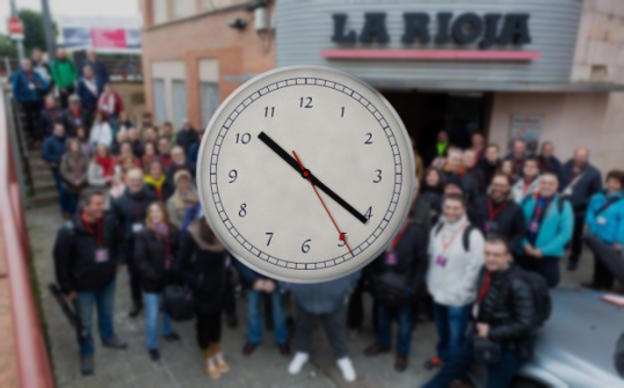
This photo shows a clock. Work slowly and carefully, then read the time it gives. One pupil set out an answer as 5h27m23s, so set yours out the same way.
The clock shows 10h21m25s
